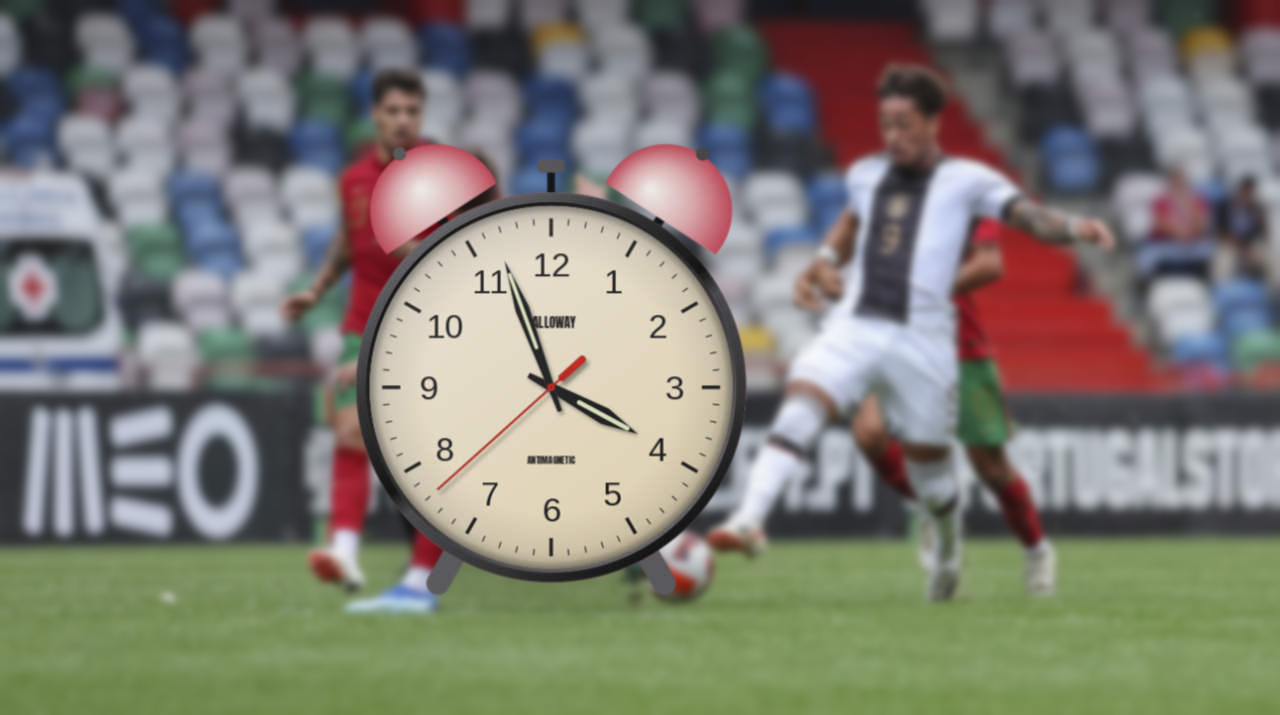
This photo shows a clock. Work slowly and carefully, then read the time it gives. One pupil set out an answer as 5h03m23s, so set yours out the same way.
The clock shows 3h56m38s
